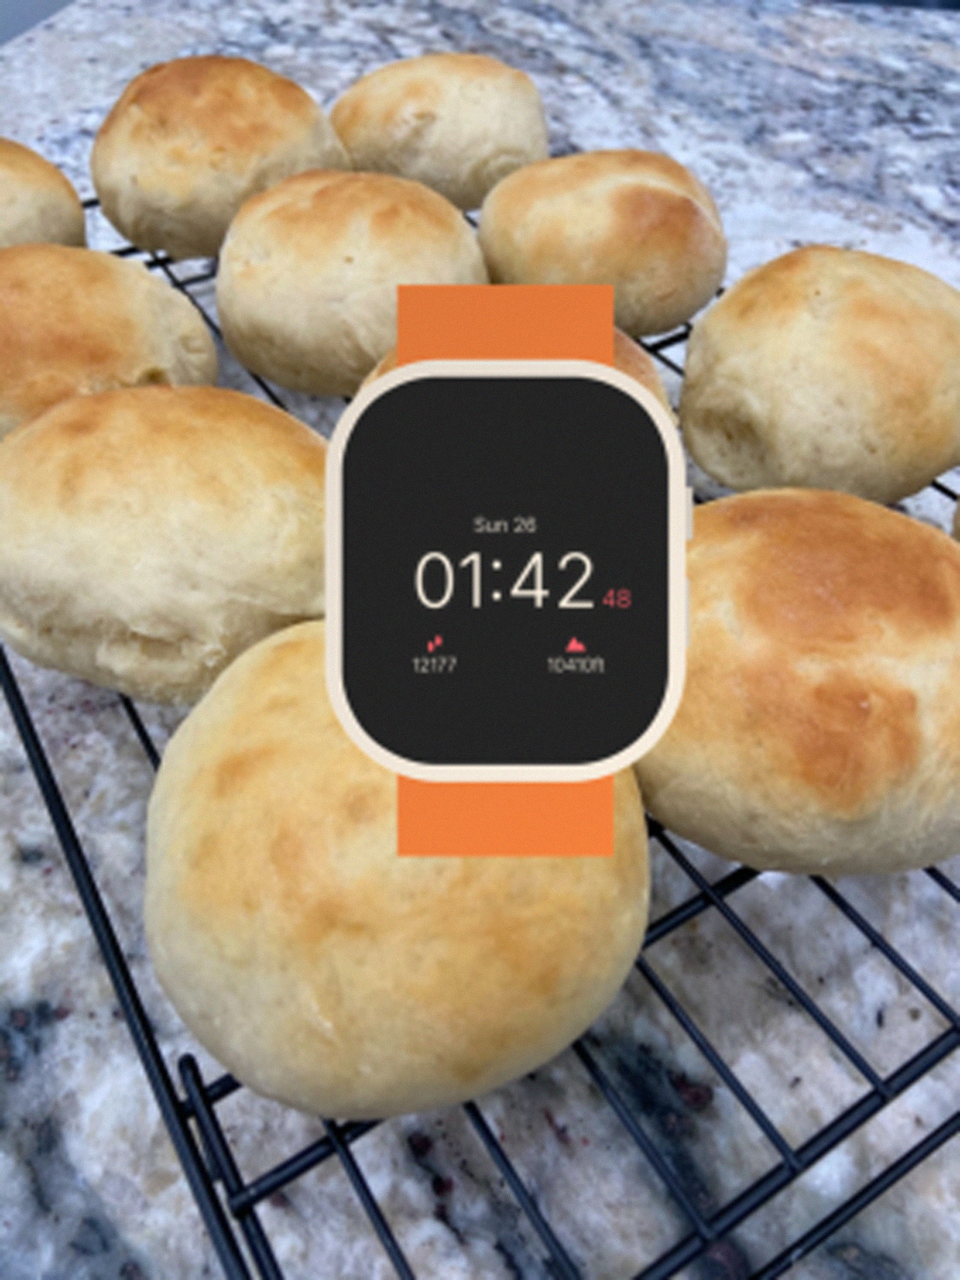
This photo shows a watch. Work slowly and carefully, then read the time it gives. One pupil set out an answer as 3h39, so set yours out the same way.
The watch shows 1h42
